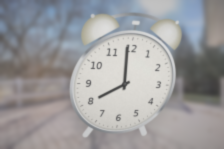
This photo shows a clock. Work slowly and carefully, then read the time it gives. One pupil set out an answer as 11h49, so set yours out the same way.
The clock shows 7h59
